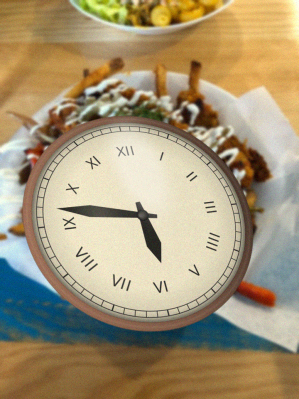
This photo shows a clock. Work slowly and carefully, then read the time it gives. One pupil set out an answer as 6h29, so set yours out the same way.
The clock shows 5h47
